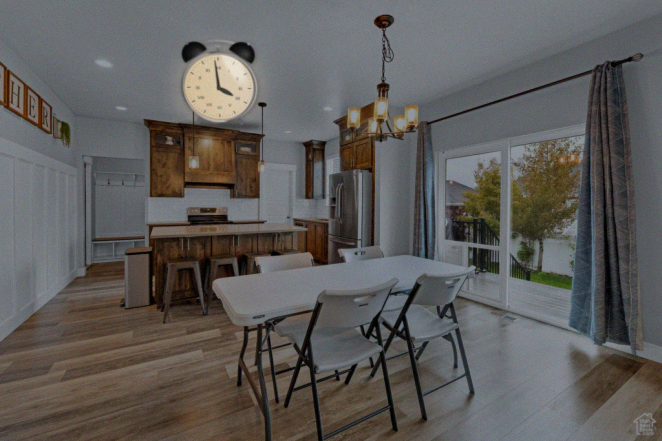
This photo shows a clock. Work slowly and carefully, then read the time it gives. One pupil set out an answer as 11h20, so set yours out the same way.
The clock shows 3h59
